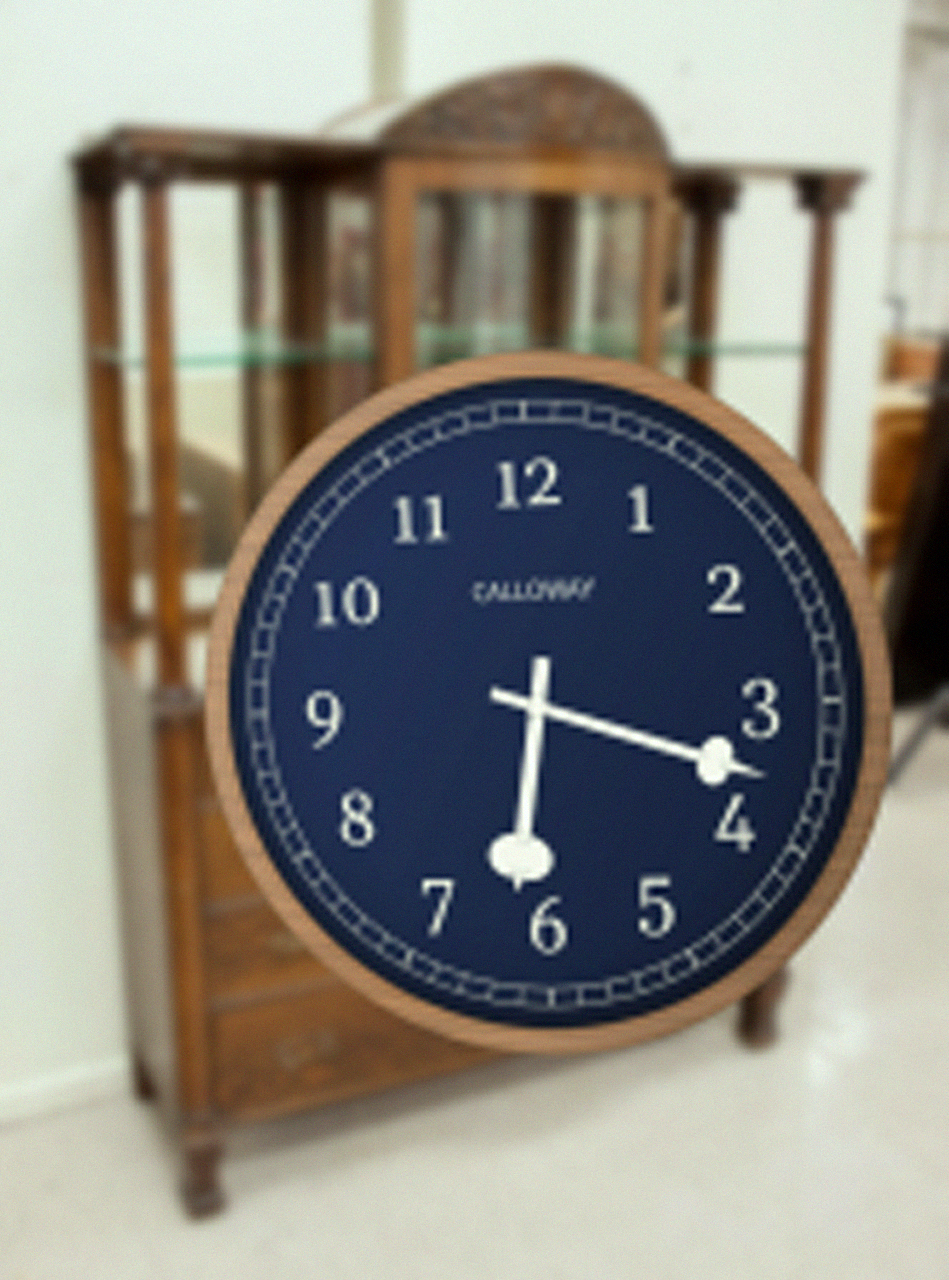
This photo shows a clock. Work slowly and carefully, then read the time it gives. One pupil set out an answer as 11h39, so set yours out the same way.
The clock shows 6h18
